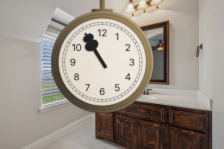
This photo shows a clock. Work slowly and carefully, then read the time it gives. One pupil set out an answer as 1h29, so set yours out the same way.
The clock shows 10h55
